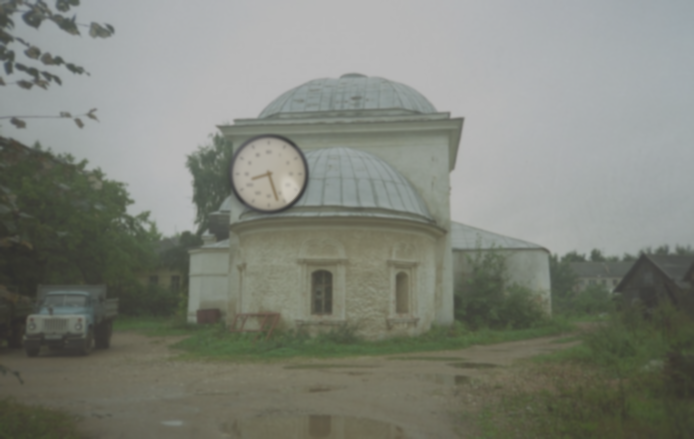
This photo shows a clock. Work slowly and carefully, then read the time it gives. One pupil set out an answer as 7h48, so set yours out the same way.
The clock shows 8h27
